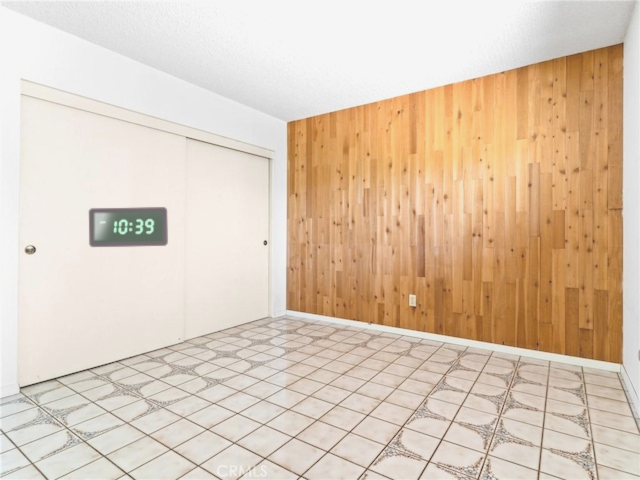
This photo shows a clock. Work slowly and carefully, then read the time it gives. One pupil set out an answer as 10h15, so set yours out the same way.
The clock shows 10h39
